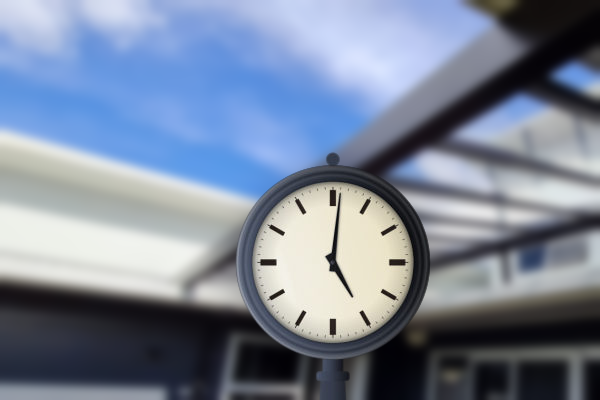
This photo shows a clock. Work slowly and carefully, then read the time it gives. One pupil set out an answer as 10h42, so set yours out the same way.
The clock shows 5h01
